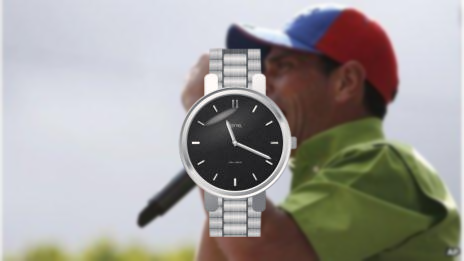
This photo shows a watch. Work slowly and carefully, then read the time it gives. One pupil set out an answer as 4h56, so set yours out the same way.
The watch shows 11h19
